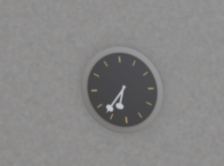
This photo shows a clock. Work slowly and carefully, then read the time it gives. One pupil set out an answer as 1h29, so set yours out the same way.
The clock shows 6h37
